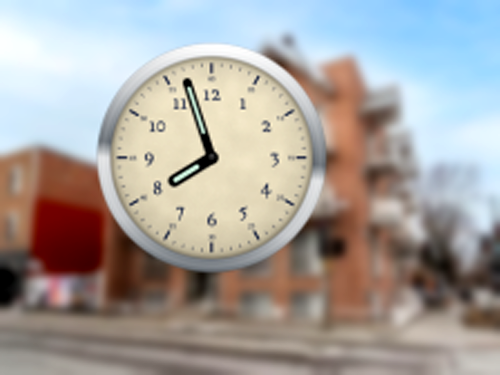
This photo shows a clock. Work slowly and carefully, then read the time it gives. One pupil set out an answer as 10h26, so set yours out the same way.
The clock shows 7h57
